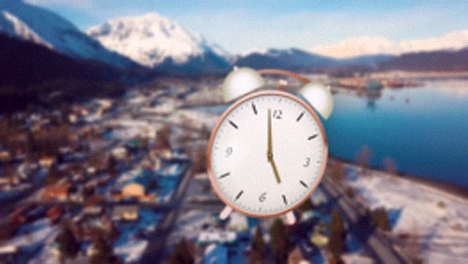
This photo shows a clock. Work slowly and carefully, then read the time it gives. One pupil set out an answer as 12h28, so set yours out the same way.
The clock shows 4h58
